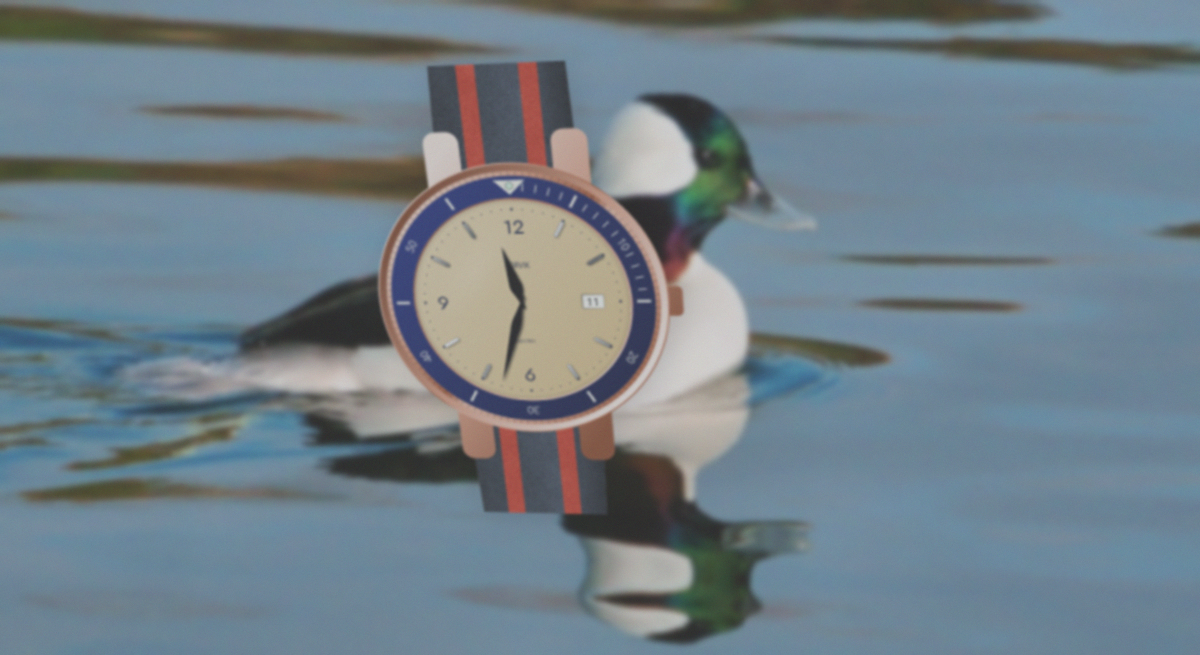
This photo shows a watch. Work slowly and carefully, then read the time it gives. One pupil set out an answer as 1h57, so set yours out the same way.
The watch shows 11h33
